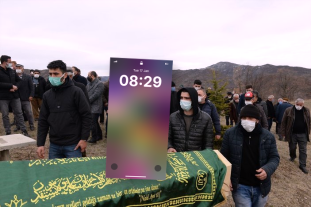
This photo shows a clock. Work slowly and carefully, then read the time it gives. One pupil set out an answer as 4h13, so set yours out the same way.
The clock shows 8h29
